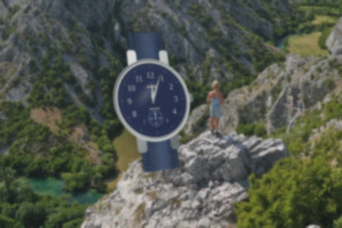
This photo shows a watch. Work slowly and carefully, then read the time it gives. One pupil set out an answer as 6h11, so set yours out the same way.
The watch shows 12h04
